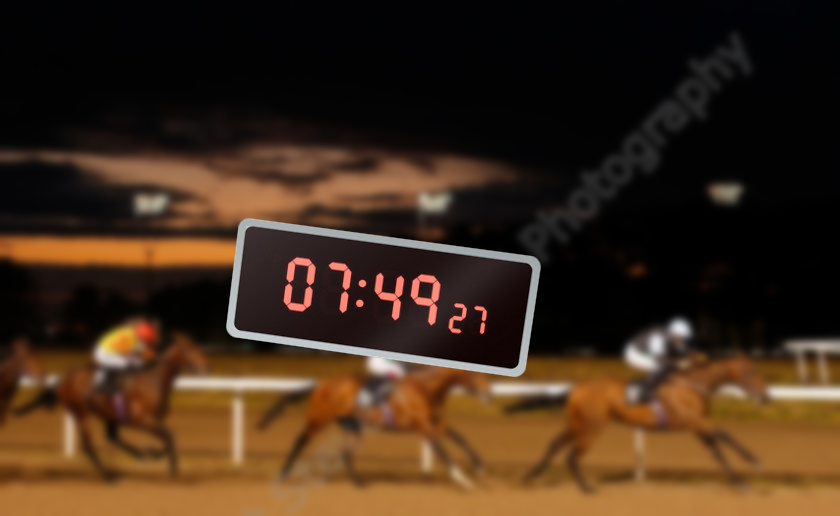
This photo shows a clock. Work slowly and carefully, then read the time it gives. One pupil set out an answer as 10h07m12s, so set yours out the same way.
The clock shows 7h49m27s
